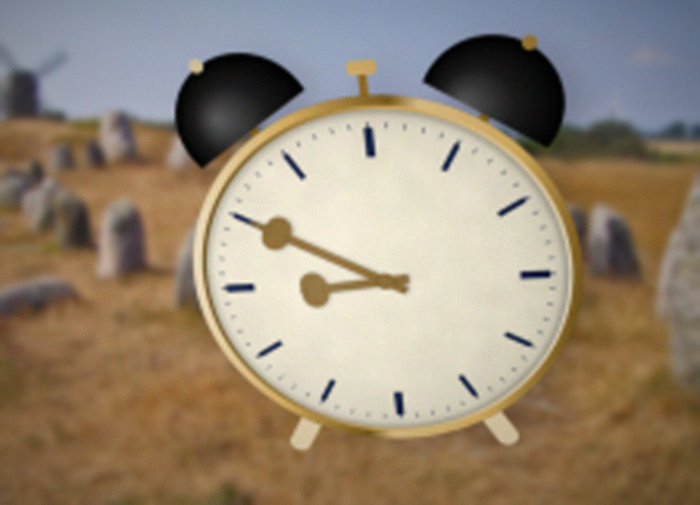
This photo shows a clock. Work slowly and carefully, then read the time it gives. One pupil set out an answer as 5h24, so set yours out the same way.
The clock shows 8h50
